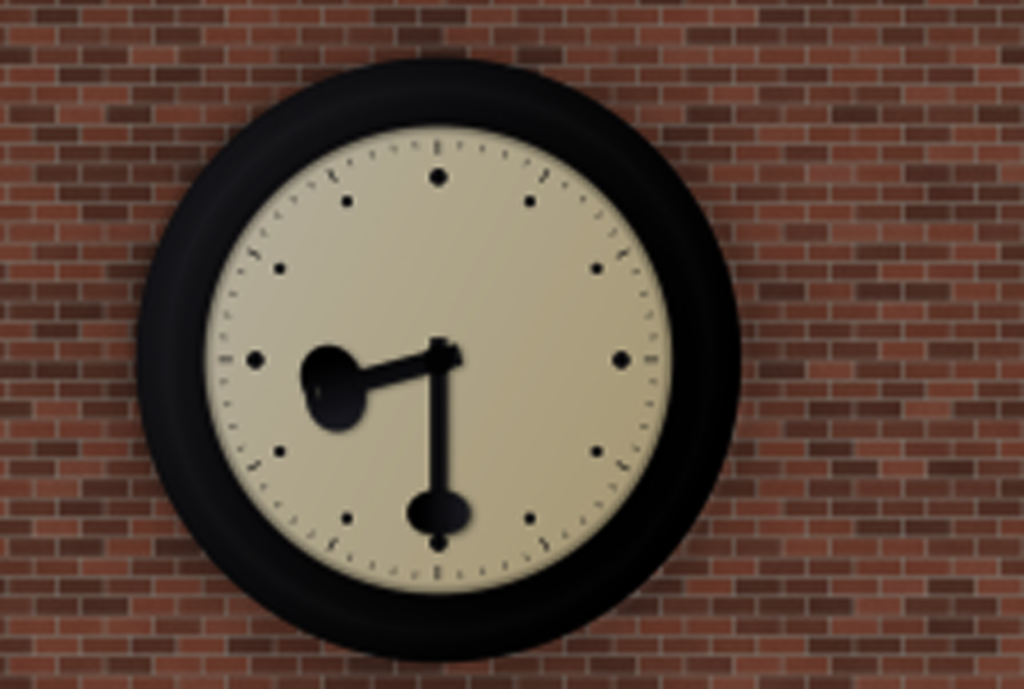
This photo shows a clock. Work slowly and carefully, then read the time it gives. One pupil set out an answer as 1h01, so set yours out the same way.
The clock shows 8h30
